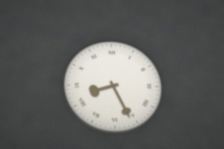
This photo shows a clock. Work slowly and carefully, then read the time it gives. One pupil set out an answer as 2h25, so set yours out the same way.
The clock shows 8h26
